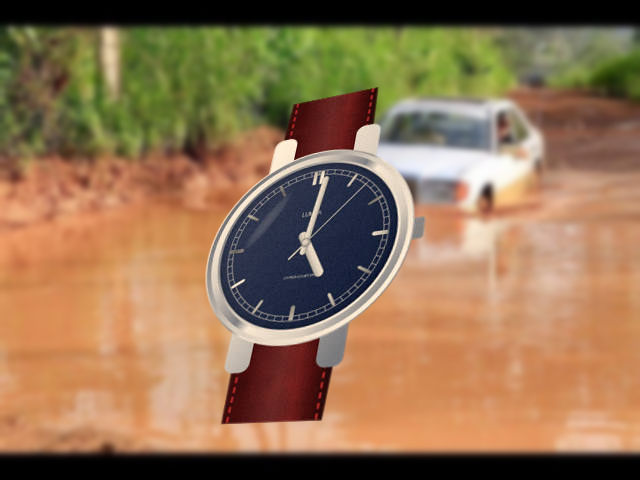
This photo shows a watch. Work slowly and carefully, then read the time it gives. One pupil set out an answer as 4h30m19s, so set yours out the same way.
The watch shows 5h01m07s
